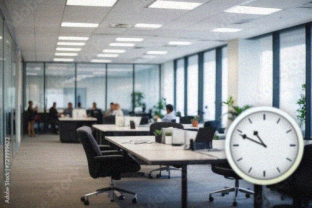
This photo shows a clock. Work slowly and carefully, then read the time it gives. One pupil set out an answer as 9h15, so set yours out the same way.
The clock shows 10h49
